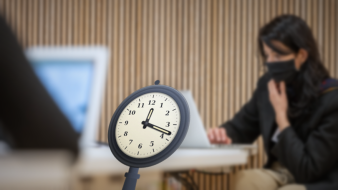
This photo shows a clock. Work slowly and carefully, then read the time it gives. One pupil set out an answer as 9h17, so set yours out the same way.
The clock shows 12h18
